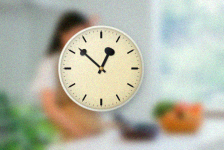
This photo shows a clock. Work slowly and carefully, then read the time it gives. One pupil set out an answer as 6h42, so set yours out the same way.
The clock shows 12h52
